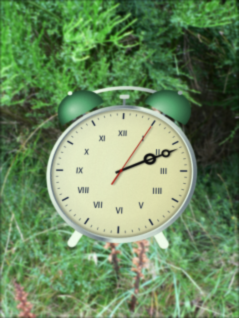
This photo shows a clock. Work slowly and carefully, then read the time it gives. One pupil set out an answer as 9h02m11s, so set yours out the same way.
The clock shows 2h11m05s
